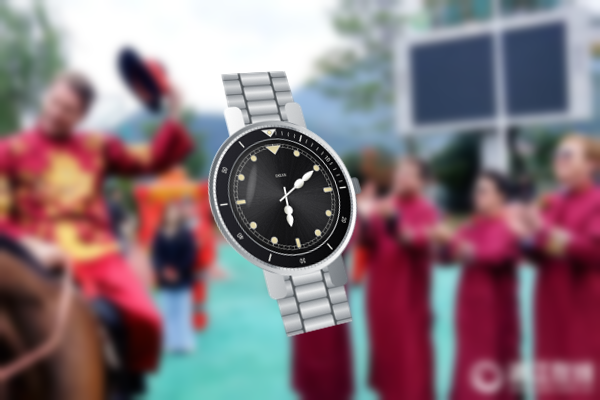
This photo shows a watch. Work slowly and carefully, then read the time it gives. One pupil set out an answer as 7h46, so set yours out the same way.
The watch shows 6h10
